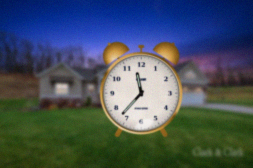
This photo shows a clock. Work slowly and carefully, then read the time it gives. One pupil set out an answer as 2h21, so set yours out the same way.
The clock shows 11h37
